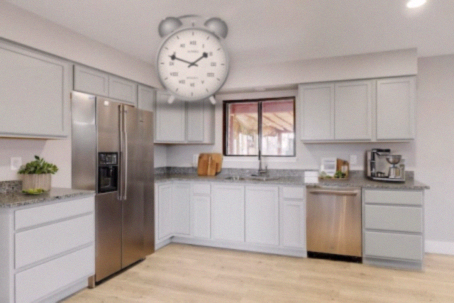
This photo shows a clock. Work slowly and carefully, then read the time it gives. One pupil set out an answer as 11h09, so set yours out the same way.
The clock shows 1h48
